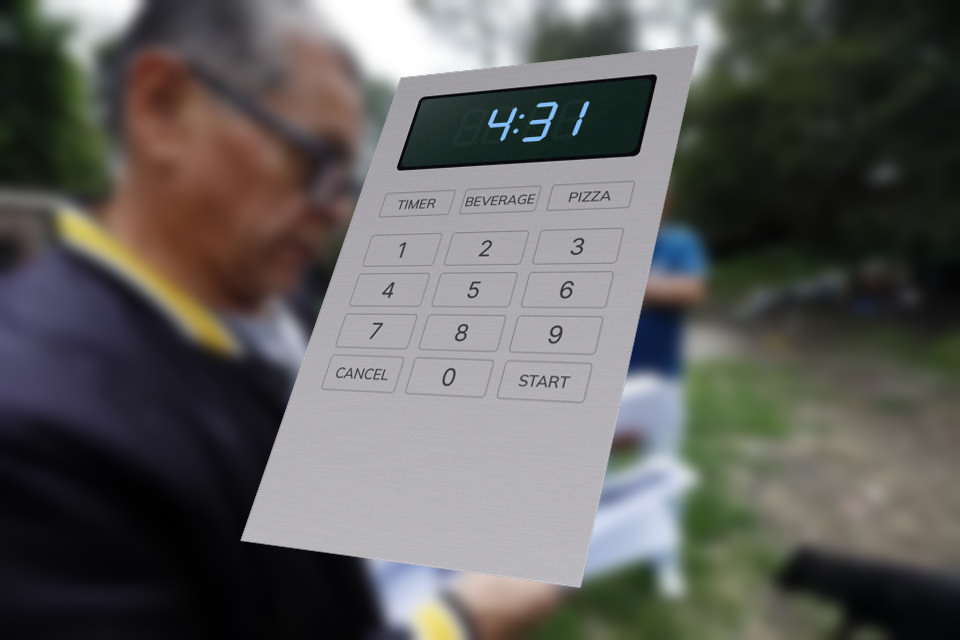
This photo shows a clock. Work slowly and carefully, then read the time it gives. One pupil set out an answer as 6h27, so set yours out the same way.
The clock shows 4h31
